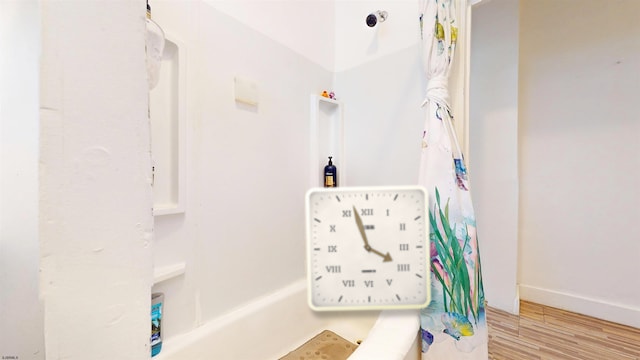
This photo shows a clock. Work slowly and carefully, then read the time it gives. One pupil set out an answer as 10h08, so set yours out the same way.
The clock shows 3h57
